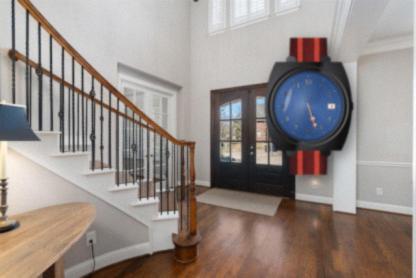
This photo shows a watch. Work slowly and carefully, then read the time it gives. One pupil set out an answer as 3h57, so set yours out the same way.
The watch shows 5h27
